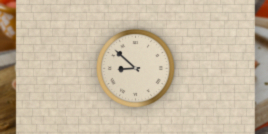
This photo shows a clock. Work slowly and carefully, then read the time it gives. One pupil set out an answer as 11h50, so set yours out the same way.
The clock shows 8h52
